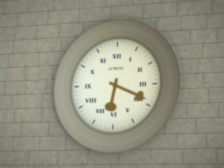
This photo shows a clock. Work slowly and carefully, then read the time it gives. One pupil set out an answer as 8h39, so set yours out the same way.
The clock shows 6h19
